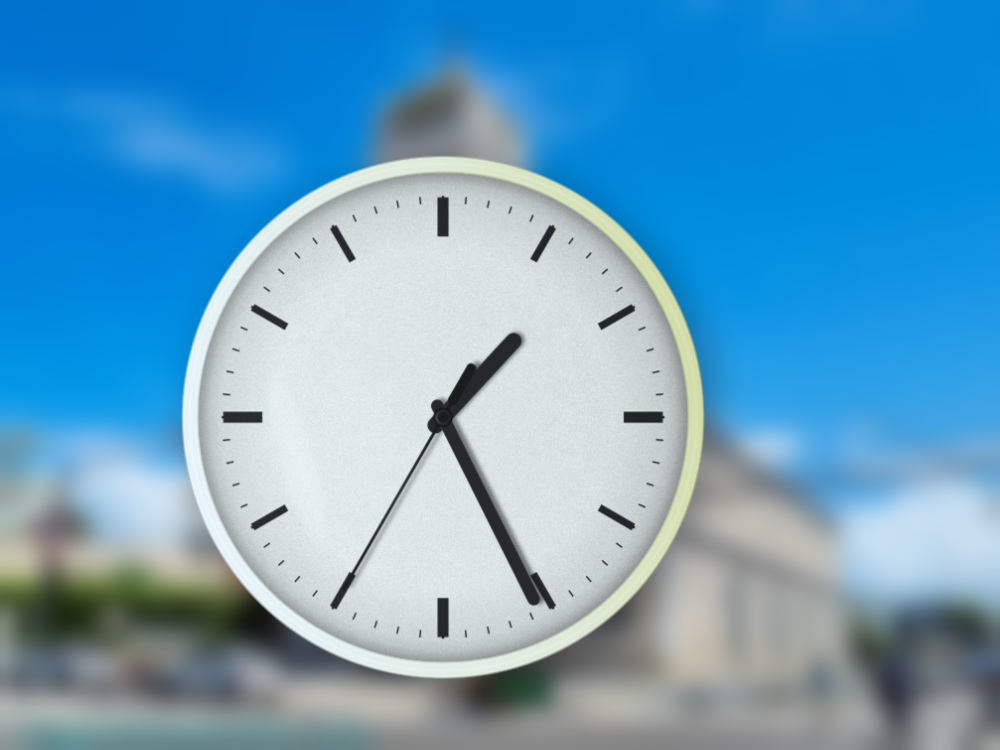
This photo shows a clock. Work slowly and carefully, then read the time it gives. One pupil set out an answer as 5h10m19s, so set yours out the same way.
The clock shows 1h25m35s
